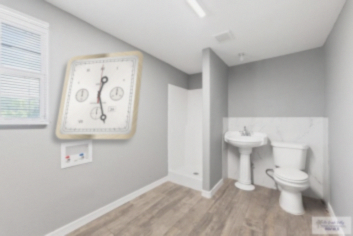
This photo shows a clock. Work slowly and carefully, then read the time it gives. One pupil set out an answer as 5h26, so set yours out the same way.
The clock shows 12h27
